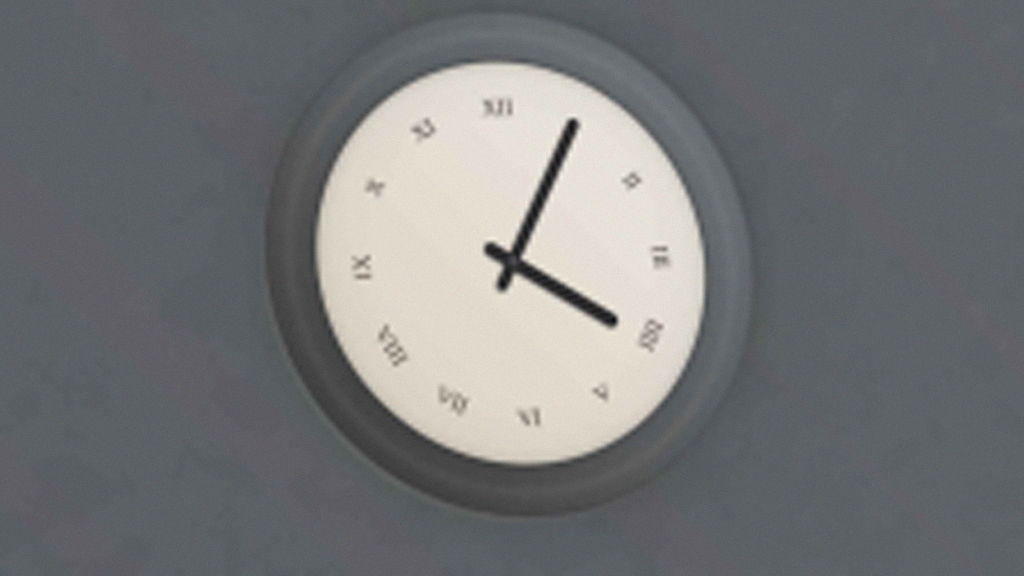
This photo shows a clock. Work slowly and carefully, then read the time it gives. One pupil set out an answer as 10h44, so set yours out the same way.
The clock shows 4h05
